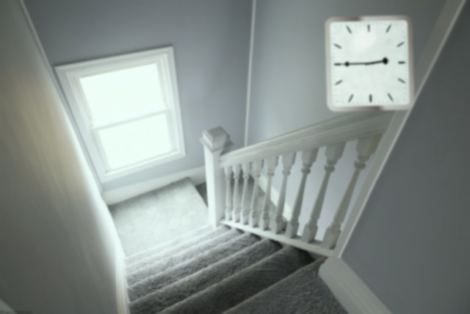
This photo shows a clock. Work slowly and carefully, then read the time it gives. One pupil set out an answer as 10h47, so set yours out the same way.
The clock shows 2h45
